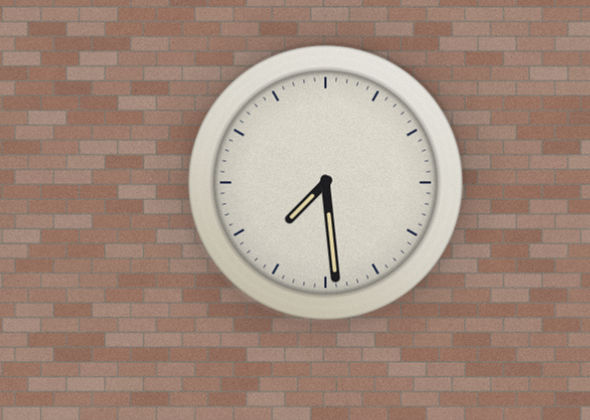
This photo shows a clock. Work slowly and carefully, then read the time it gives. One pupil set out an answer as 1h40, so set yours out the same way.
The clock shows 7h29
